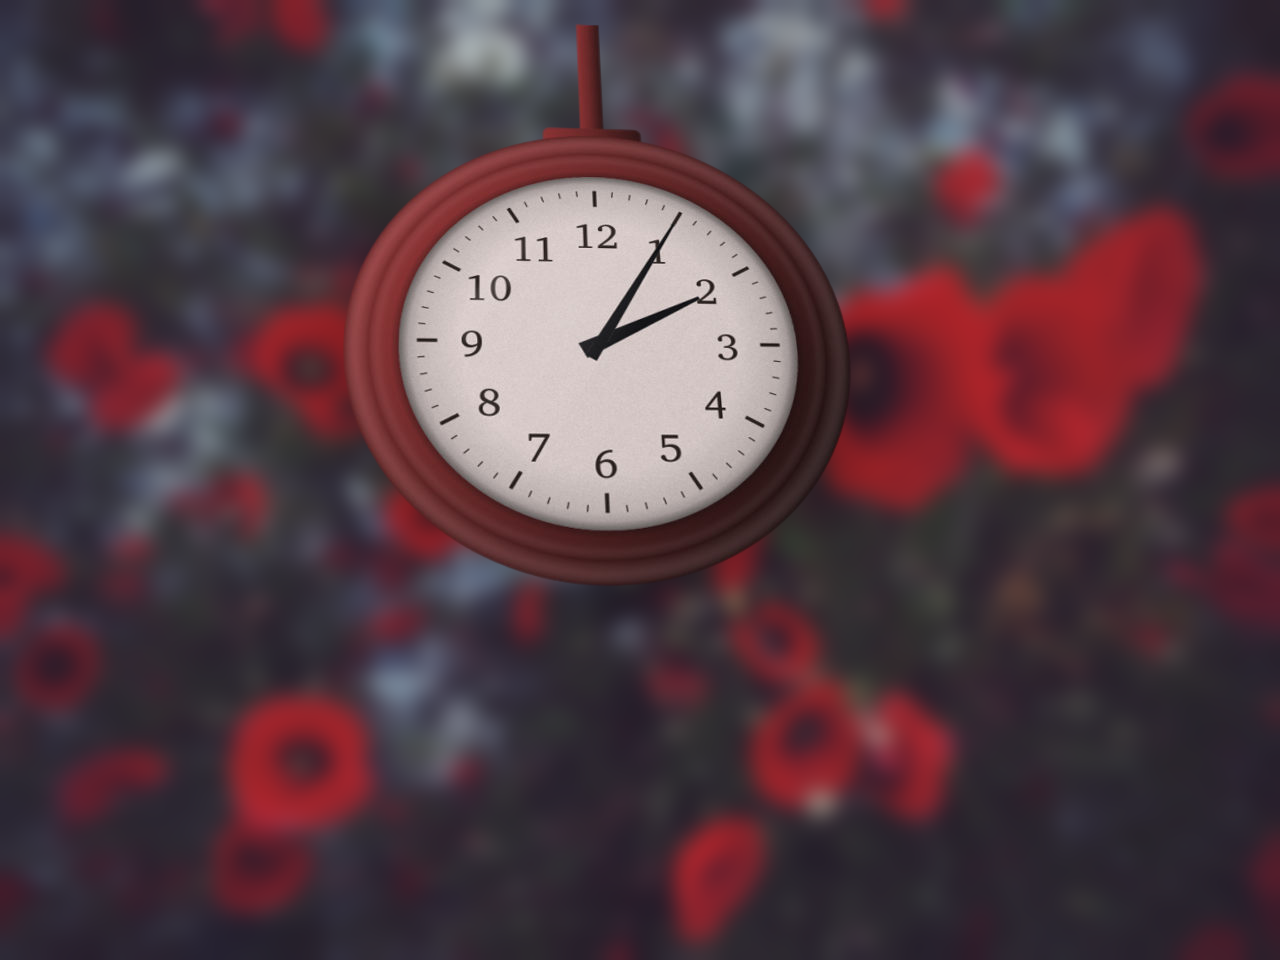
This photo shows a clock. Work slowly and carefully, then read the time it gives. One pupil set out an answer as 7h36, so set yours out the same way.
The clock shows 2h05
